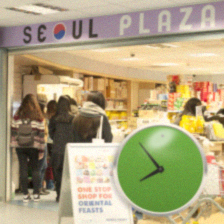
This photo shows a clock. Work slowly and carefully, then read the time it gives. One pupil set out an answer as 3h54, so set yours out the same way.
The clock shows 7h53
